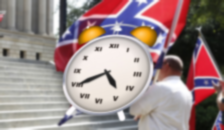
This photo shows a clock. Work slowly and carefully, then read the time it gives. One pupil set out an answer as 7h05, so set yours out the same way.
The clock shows 4h40
